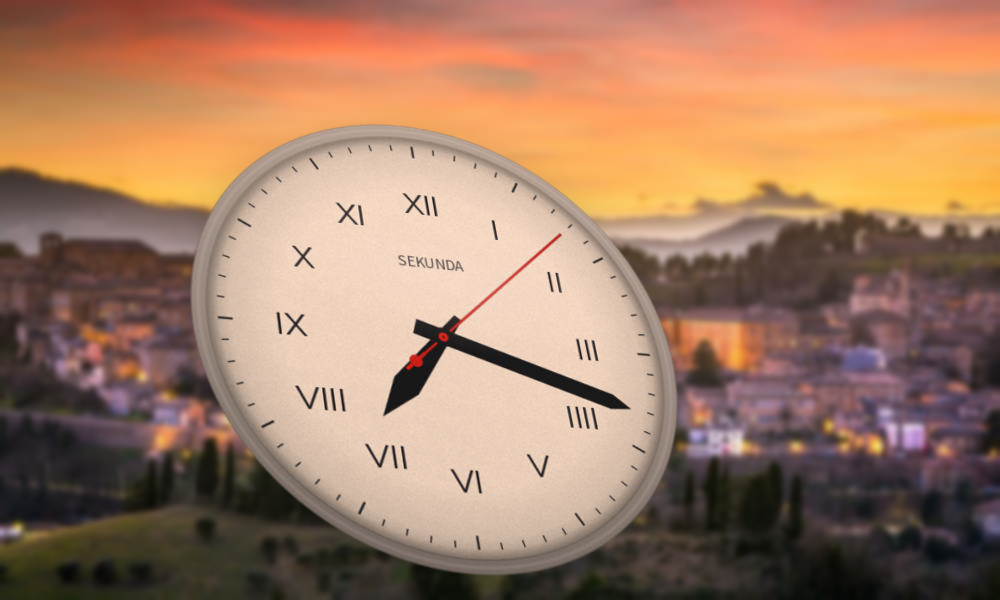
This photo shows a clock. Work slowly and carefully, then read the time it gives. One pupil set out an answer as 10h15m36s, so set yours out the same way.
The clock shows 7h18m08s
